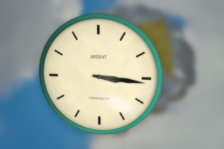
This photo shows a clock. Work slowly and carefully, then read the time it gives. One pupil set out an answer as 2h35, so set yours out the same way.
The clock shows 3h16
